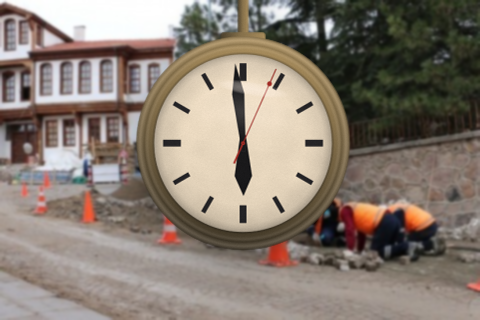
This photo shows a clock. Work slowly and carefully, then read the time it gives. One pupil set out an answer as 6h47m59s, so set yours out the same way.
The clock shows 5h59m04s
